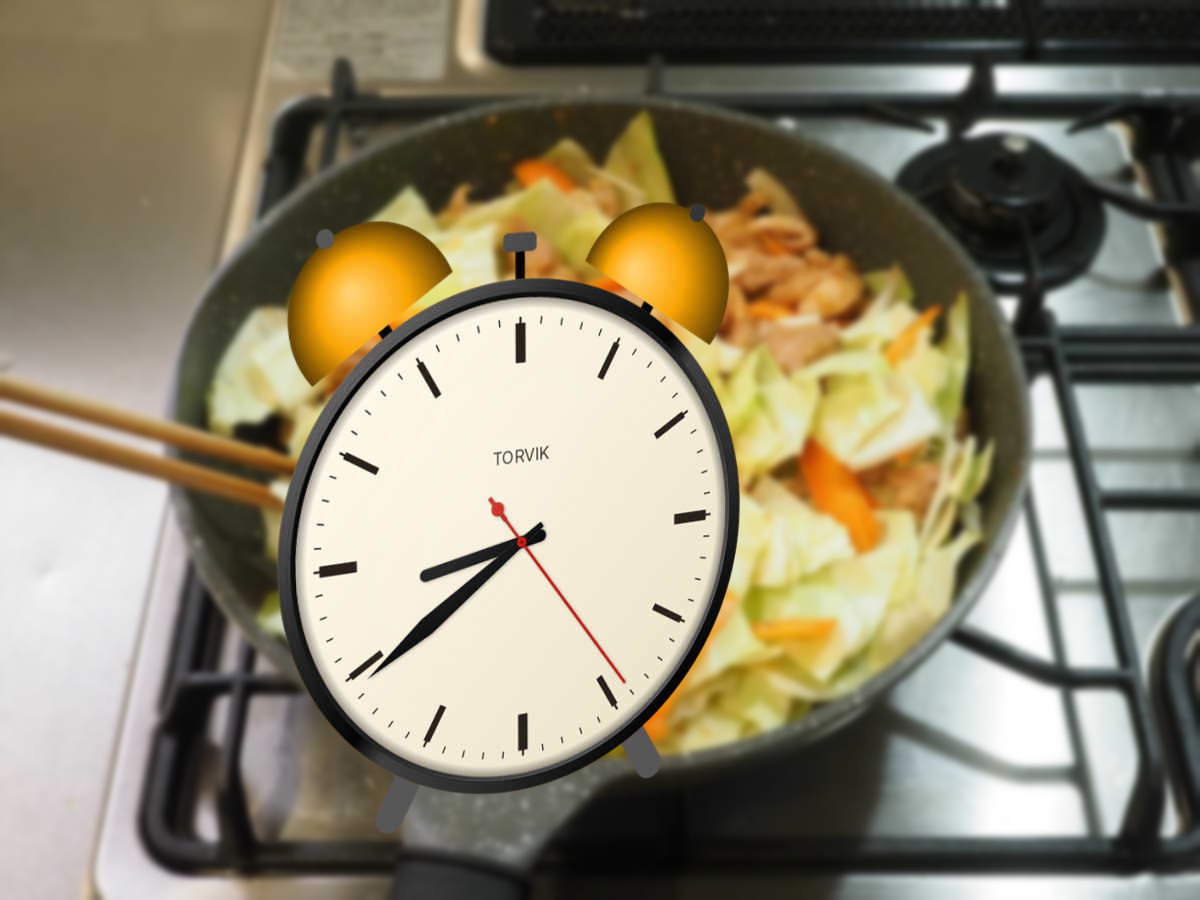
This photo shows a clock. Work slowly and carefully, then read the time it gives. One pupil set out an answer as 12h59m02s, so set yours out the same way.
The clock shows 8h39m24s
